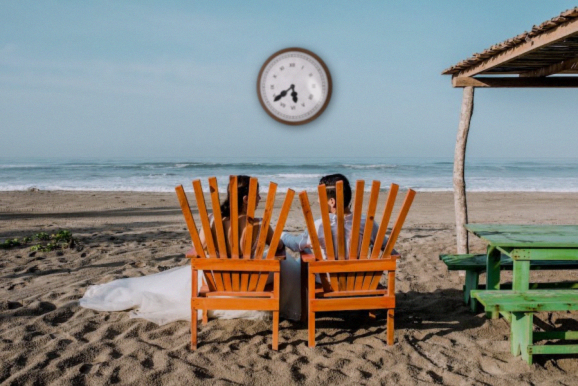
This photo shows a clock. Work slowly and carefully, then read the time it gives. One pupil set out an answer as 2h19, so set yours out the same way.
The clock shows 5h39
